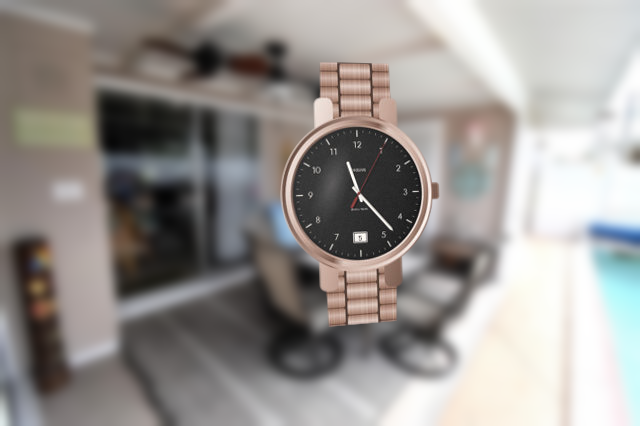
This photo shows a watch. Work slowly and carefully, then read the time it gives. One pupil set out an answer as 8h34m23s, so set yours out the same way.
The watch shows 11h23m05s
